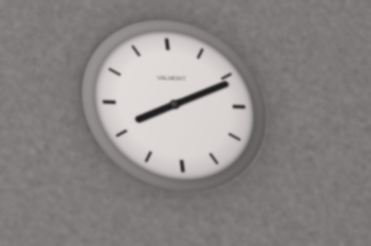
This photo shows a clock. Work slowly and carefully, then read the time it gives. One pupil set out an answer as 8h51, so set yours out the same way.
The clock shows 8h11
